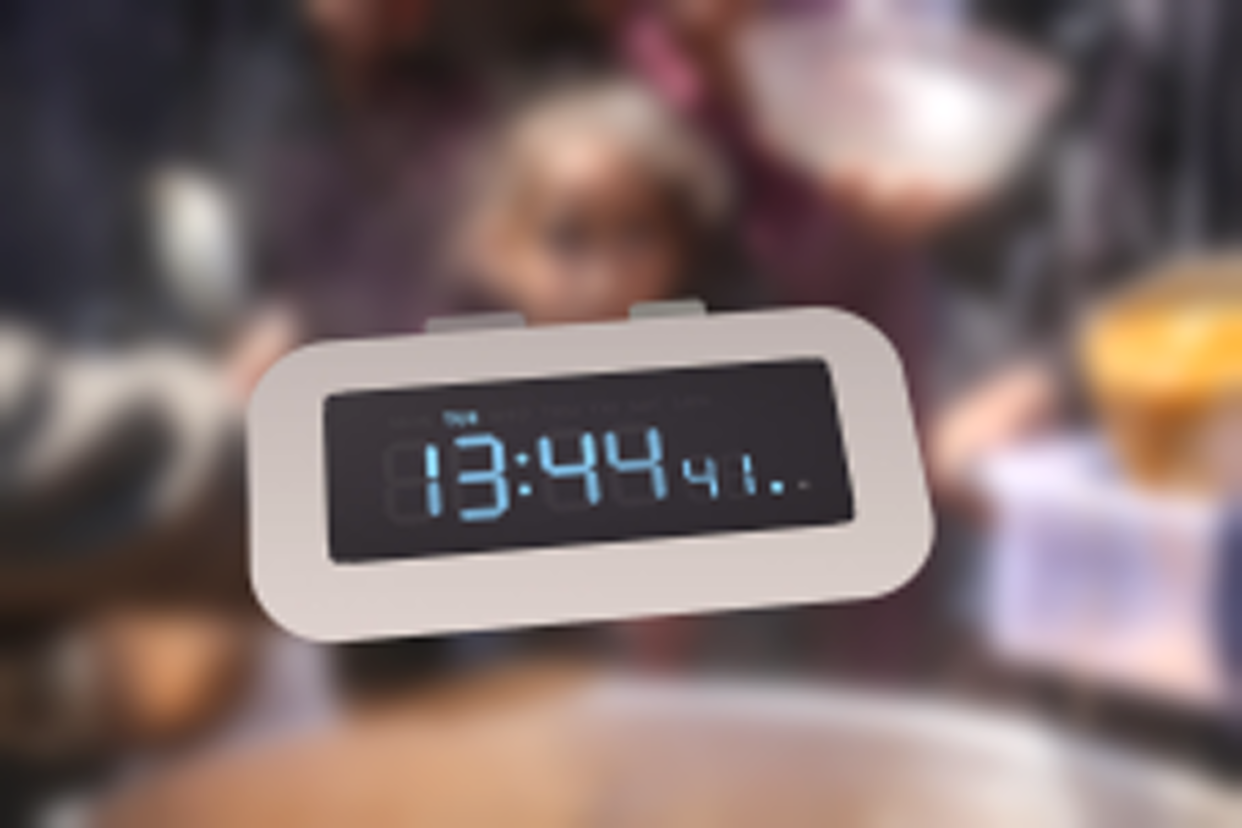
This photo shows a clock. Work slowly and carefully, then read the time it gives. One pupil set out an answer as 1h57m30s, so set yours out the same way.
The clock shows 13h44m41s
